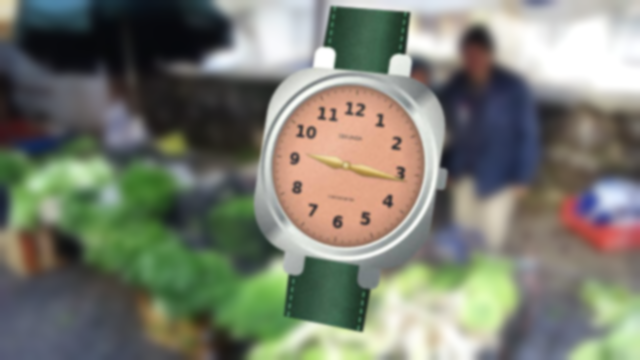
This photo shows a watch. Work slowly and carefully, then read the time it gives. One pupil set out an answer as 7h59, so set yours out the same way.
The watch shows 9h16
